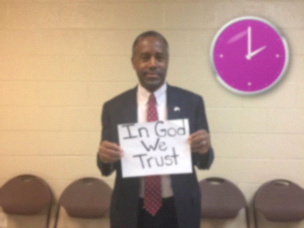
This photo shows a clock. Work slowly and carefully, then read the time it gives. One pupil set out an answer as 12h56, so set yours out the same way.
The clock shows 2h00
